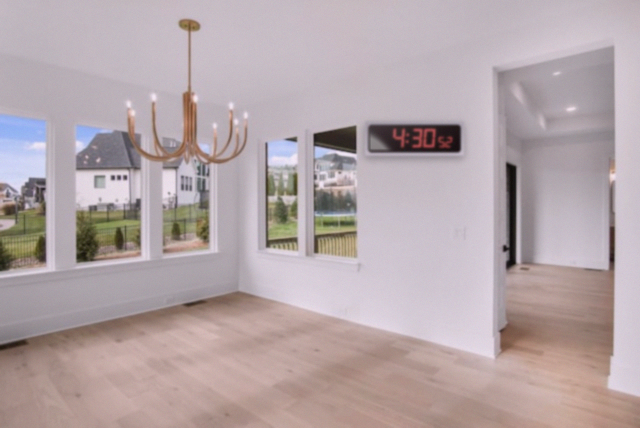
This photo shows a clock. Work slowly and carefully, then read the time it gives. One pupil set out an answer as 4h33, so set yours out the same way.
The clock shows 4h30
